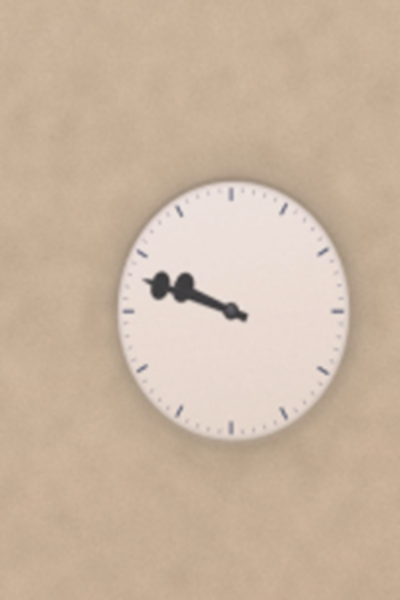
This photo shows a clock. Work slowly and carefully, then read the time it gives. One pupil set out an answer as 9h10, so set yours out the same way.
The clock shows 9h48
